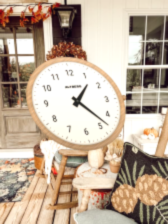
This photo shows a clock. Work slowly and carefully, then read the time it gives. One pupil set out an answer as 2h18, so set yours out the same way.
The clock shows 1h23
